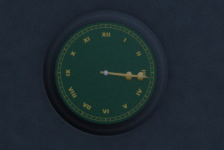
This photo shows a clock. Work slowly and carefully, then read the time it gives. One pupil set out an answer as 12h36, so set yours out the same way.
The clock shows 3h16
